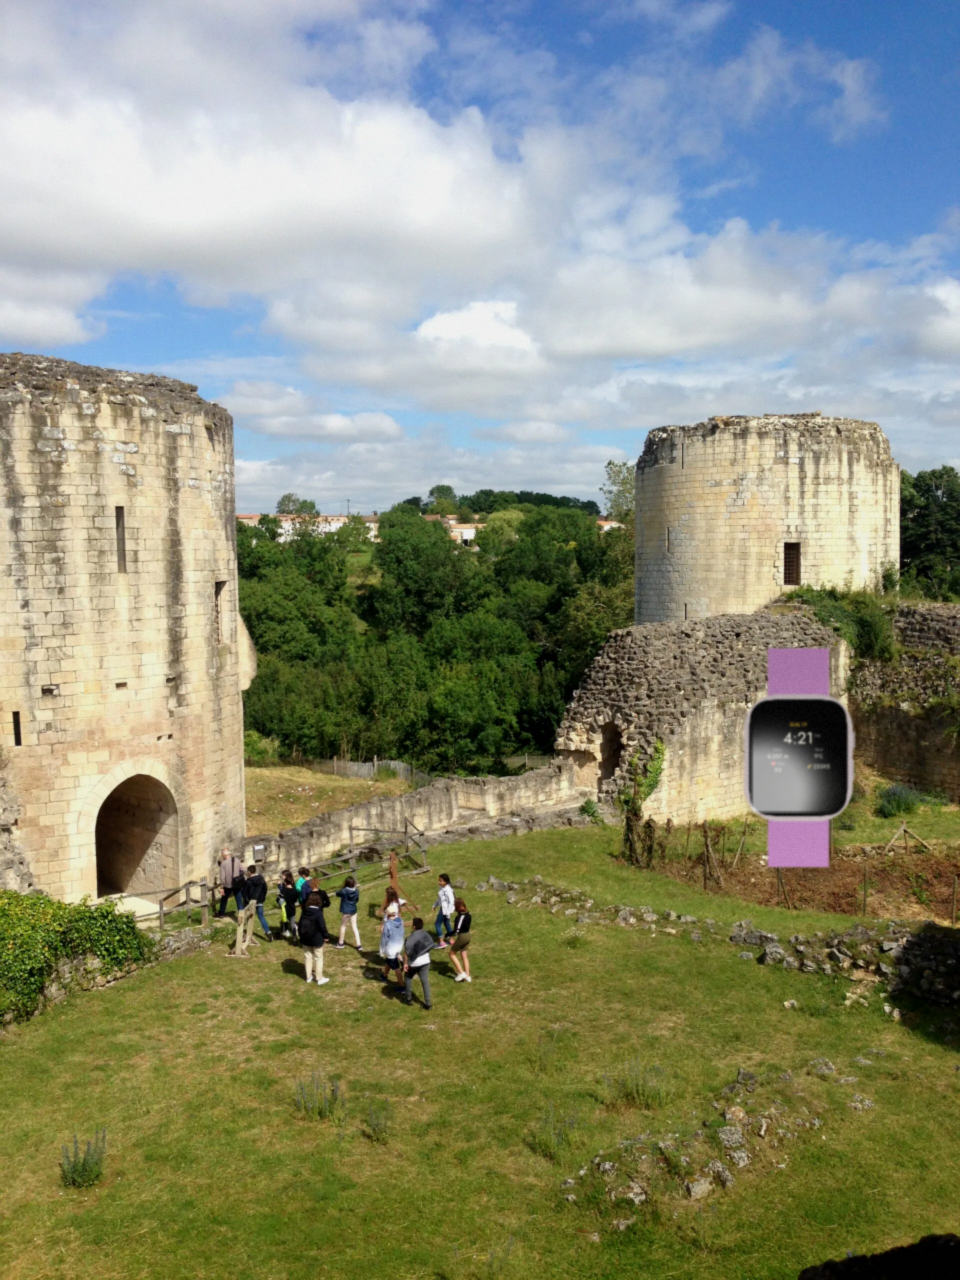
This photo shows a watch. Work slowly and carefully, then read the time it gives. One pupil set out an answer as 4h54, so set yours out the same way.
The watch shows 4h21
